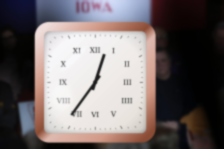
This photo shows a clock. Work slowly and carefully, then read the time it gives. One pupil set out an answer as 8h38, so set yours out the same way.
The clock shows 12h36
